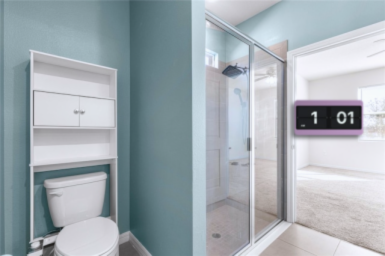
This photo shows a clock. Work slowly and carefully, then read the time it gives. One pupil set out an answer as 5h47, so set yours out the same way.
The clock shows 1h01
